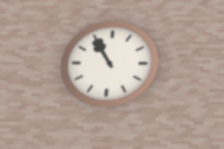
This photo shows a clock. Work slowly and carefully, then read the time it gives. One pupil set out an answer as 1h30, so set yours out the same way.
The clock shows 10h55
